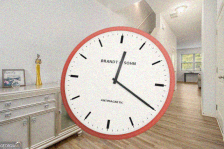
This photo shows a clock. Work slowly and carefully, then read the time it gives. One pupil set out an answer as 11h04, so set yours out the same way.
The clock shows 12h20
